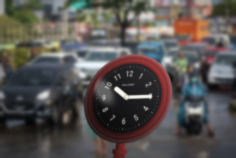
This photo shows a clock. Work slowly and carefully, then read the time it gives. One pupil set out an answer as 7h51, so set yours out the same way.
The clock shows 10h15
